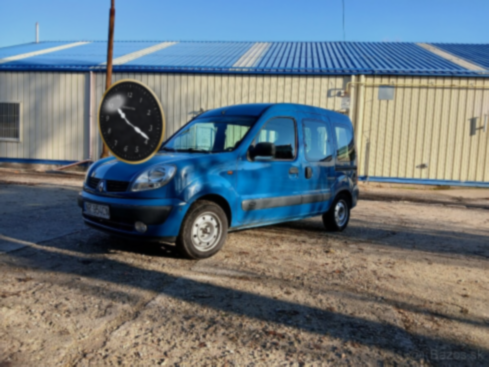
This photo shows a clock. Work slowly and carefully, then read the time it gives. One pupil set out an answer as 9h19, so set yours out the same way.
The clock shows 10h19
